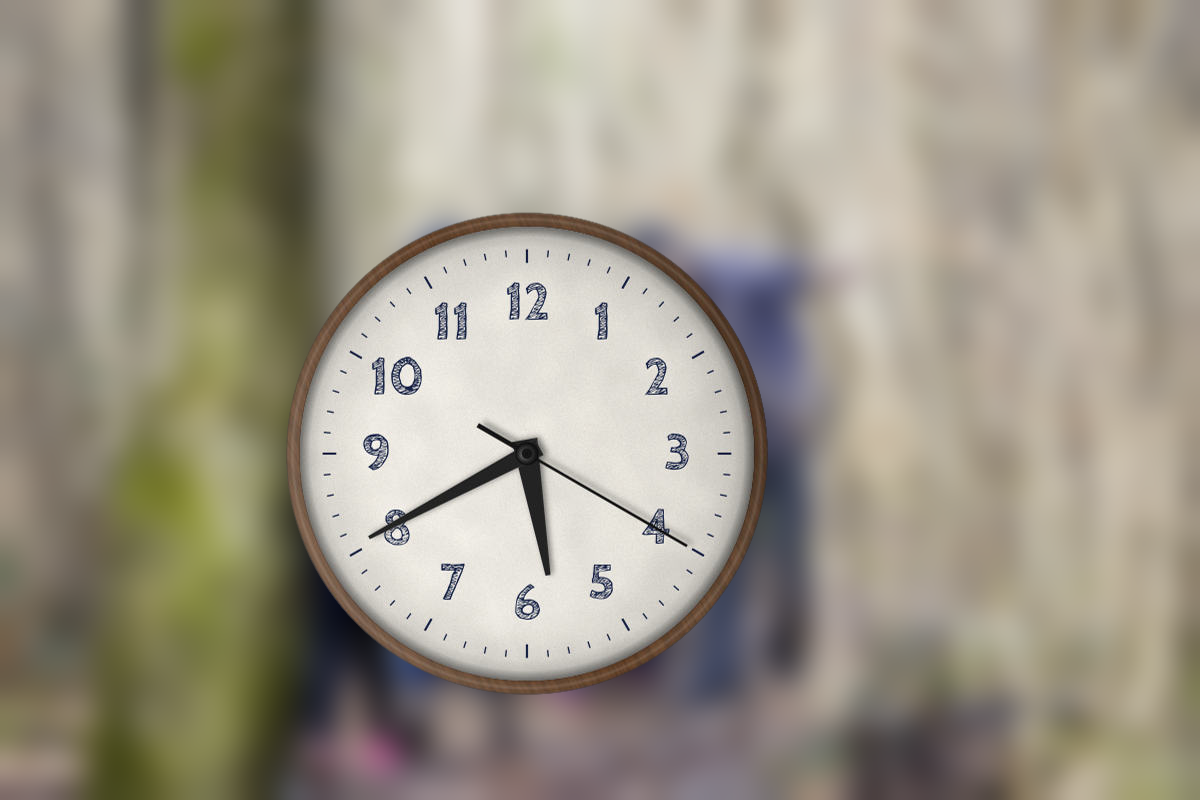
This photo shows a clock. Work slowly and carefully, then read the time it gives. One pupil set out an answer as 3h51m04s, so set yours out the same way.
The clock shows 5h40m20s
